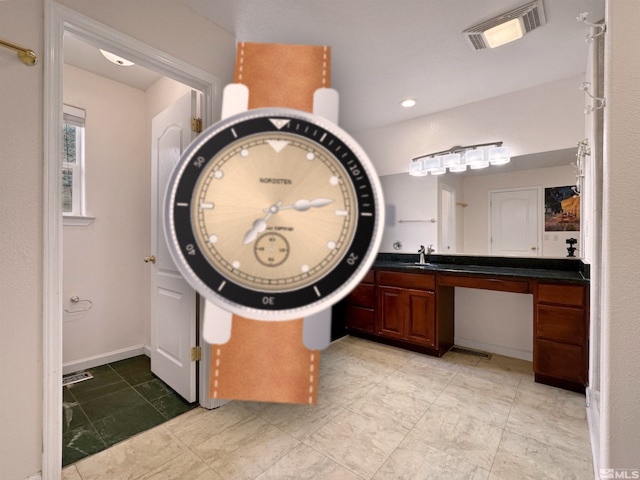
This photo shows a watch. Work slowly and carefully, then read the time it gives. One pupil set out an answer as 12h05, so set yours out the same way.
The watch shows 7h13
